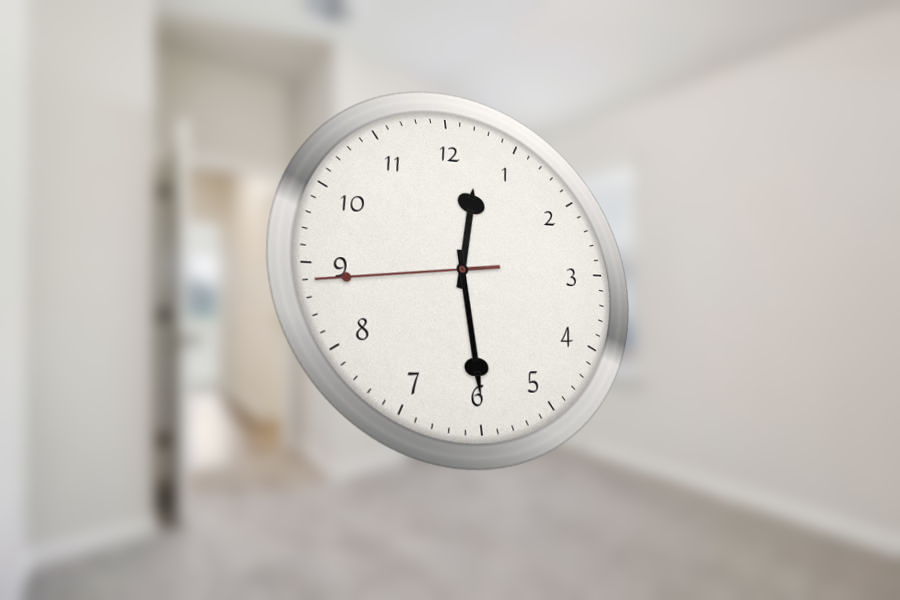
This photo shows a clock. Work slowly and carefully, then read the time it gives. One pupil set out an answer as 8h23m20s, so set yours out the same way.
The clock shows 12h29m44s
